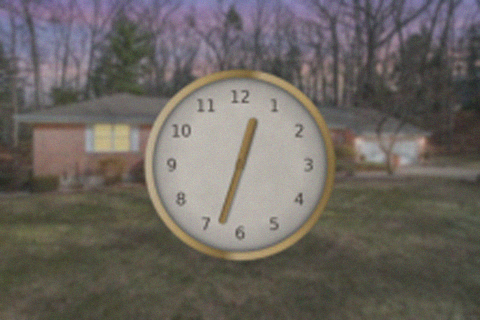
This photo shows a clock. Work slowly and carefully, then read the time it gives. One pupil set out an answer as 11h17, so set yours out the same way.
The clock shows 12h33
